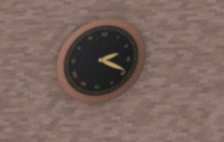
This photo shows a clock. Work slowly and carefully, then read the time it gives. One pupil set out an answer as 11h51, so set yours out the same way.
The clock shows 2h19
